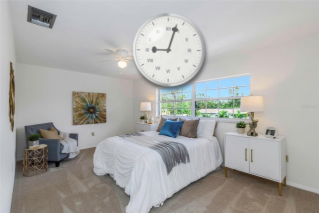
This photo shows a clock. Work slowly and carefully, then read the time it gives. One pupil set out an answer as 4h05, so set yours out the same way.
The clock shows 9h03
